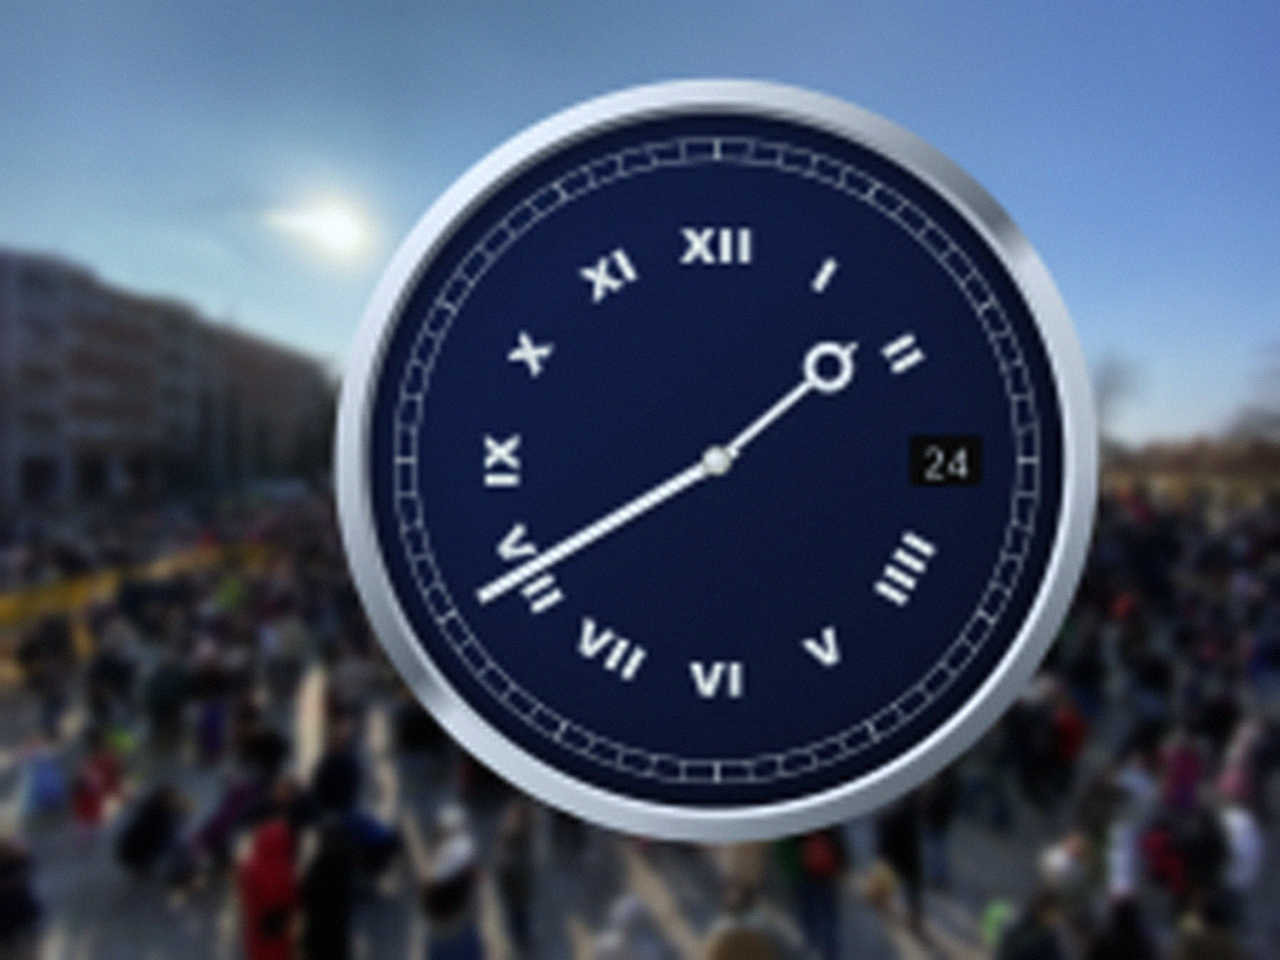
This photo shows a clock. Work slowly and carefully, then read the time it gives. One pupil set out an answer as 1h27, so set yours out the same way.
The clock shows 1h40
